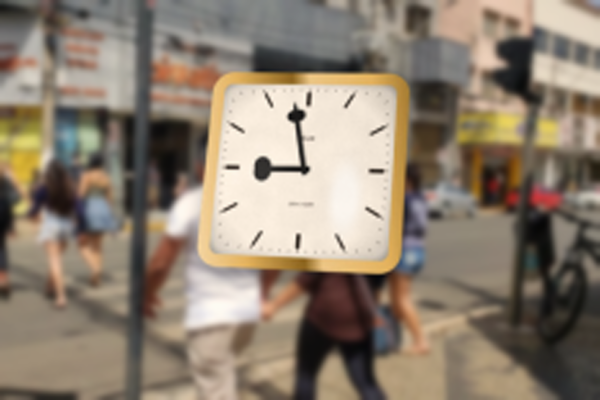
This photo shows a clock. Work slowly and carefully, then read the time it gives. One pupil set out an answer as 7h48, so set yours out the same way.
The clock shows 8h58
